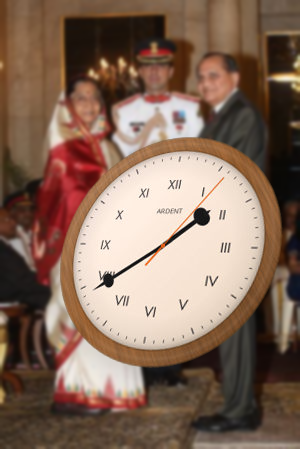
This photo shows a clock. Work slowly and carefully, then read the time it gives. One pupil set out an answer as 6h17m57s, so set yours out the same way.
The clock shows 1h39m06s
